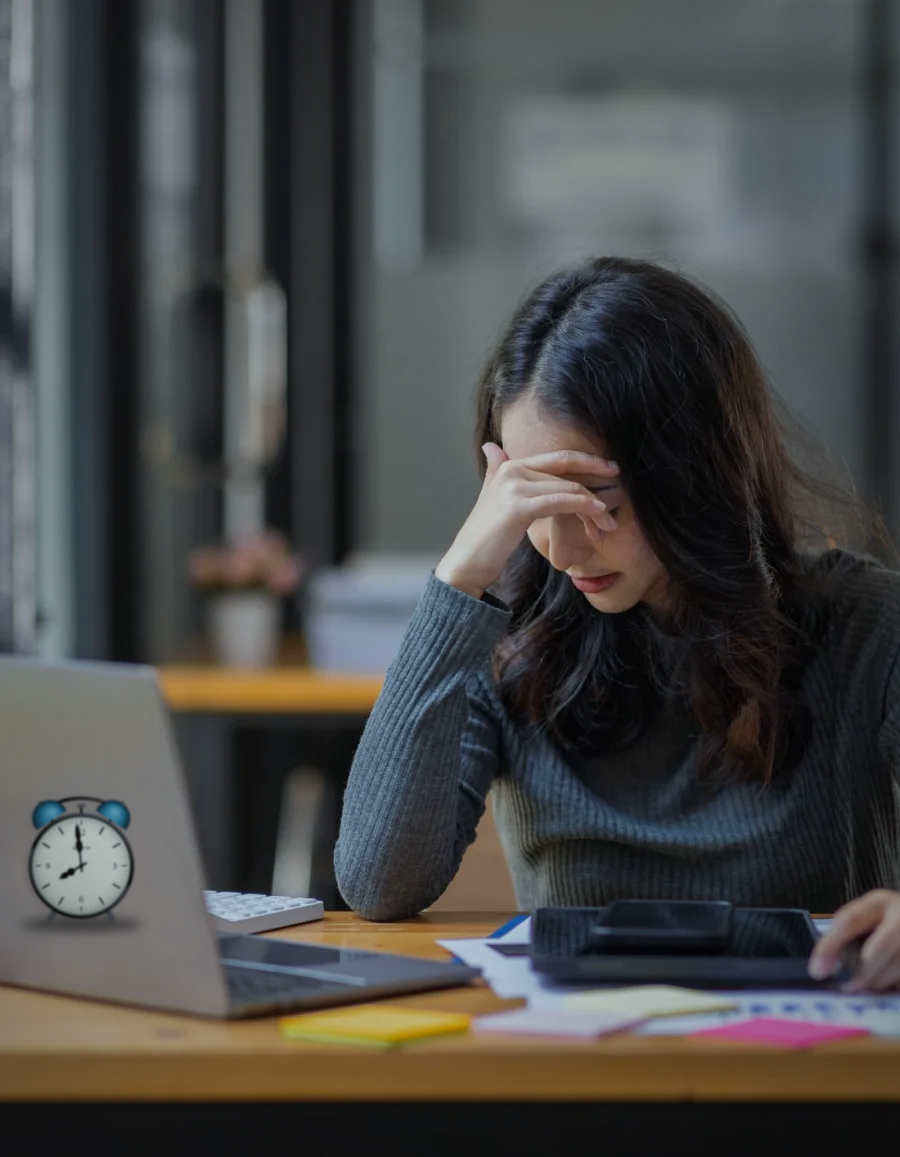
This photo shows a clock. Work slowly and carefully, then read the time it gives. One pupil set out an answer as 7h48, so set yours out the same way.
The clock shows 7h59
